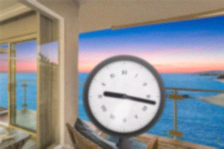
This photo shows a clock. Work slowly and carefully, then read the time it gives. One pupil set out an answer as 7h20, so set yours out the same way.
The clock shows 9h17
